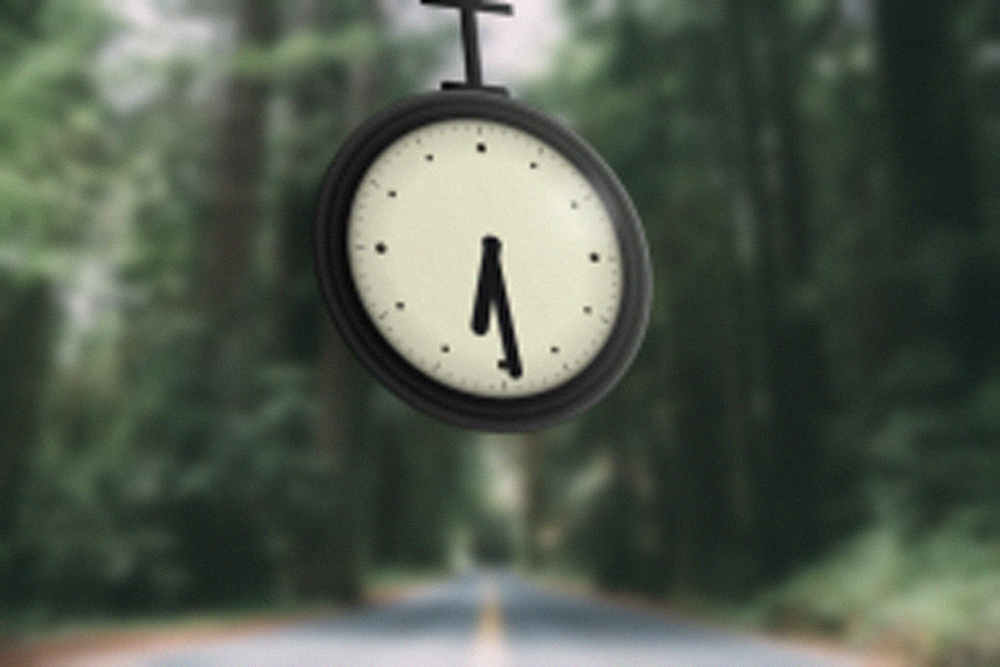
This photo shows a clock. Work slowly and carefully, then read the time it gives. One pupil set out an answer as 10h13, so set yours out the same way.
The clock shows 6h29
